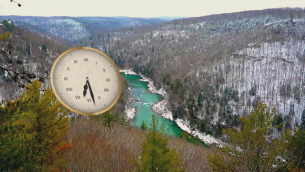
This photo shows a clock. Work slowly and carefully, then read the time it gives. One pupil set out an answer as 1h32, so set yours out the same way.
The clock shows 6h28
